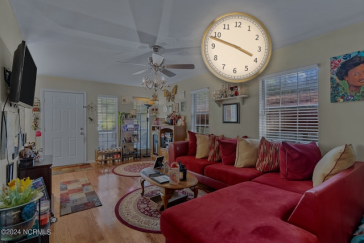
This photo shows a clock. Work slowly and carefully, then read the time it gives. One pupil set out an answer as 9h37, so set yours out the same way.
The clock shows 3h48
